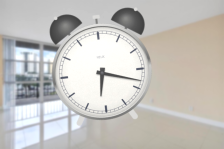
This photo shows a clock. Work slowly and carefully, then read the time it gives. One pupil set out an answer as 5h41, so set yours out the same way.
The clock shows 6h18
